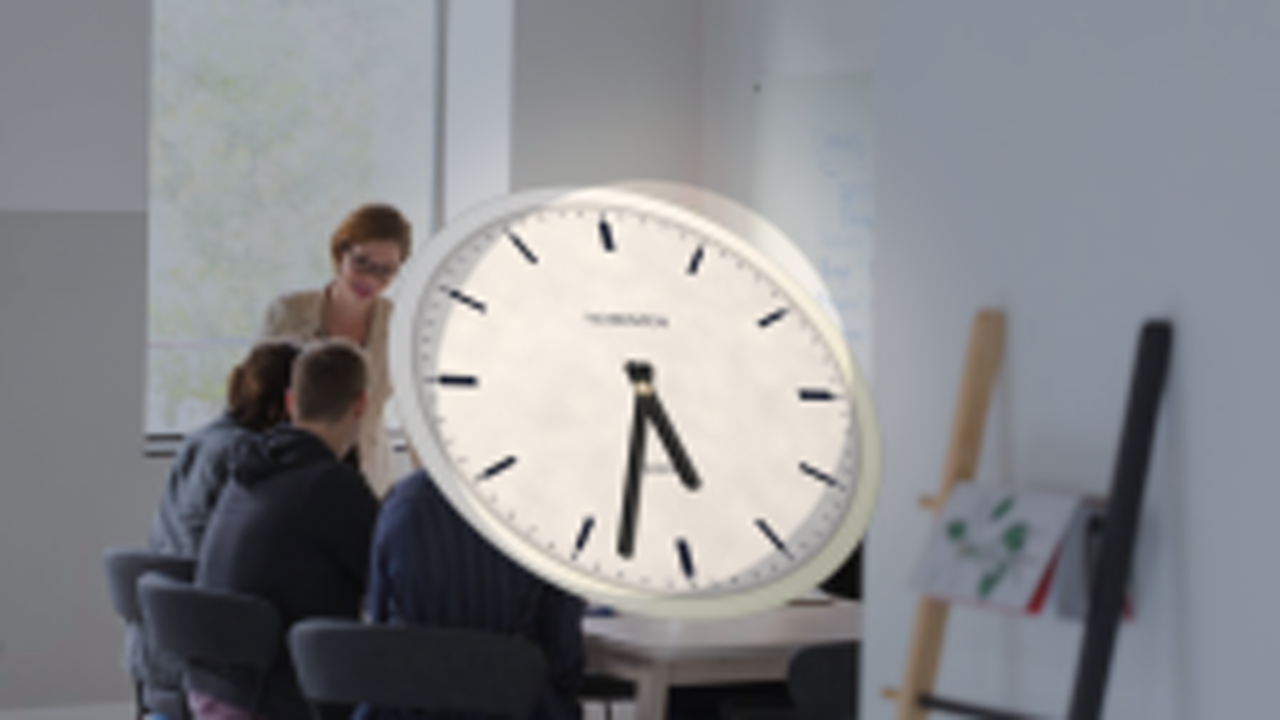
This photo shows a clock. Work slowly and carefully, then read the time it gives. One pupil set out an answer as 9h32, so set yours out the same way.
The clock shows 5h33
